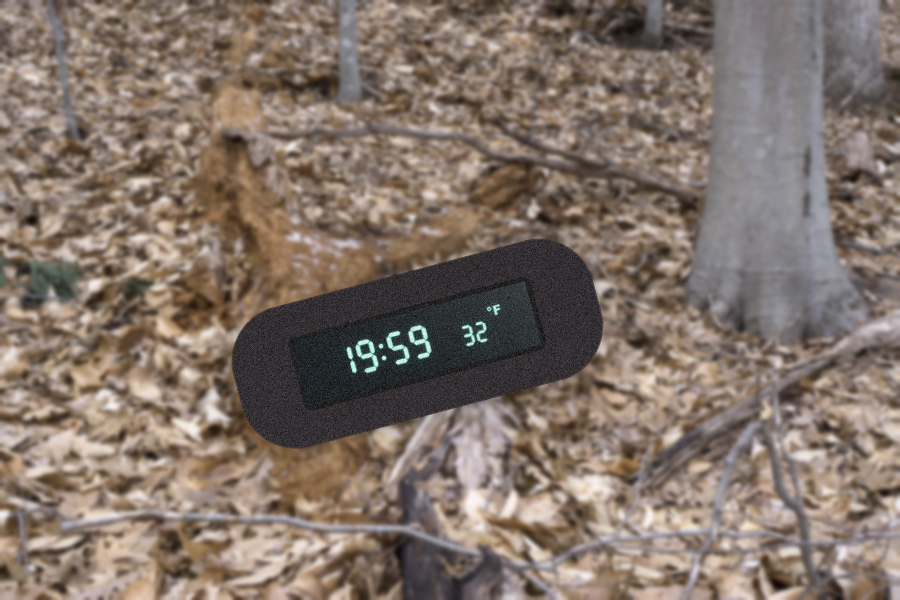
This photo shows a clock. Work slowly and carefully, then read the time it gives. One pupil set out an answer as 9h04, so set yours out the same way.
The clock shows 19h59
